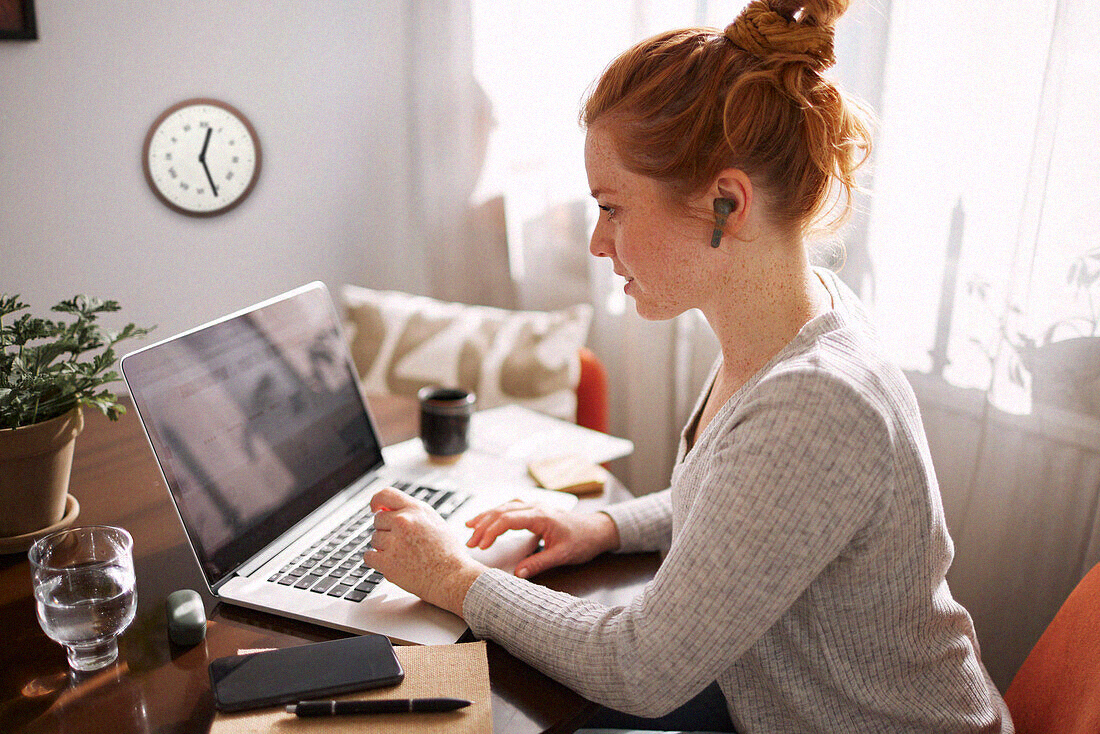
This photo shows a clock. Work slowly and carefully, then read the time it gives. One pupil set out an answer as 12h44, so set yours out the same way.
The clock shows 12h26
